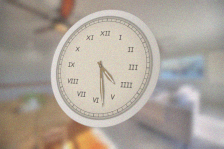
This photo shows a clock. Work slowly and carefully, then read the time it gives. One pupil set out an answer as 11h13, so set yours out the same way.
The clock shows 4h28
